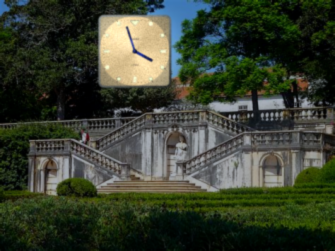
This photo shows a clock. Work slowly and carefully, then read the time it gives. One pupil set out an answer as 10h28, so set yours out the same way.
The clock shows 3h57
